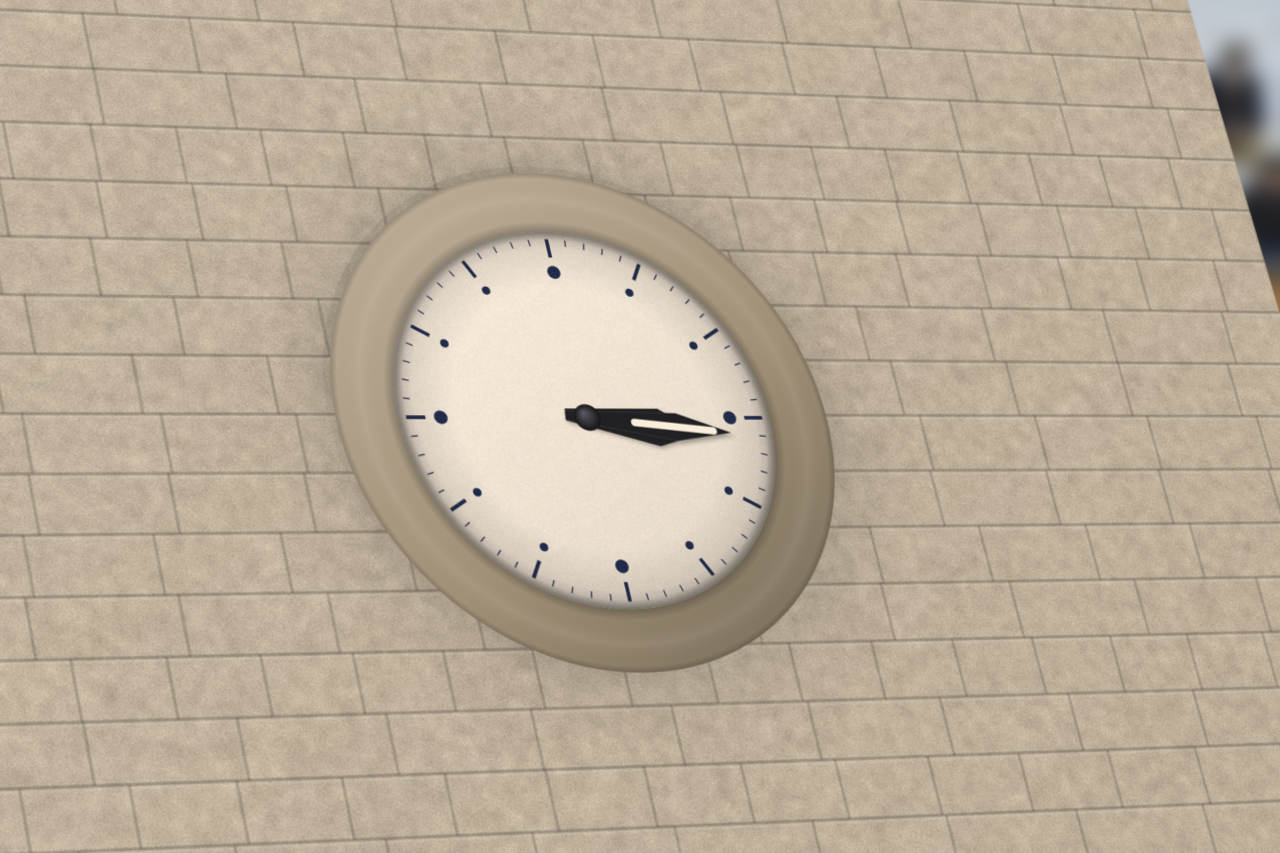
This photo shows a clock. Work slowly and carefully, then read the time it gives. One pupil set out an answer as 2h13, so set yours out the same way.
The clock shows 3h16
